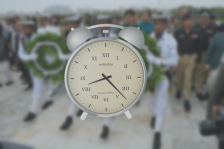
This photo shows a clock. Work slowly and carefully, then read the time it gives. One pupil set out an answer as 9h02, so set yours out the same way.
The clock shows 8h23
